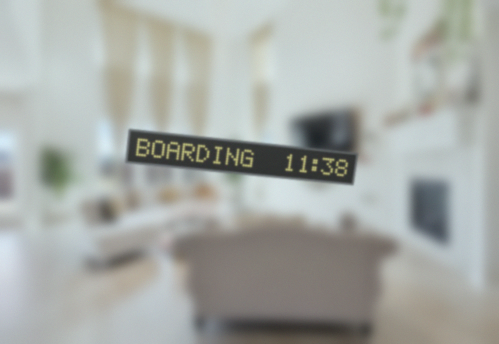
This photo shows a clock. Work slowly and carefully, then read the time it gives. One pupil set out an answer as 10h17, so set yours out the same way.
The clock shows 11h38
